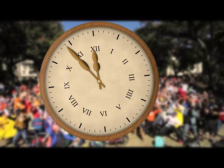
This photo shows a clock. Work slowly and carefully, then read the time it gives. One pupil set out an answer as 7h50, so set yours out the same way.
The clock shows 11h54
